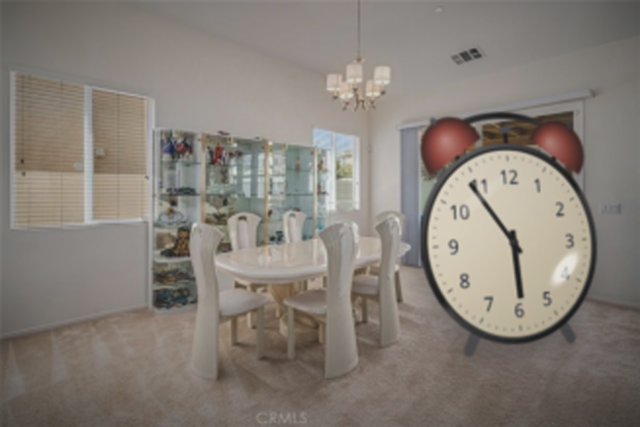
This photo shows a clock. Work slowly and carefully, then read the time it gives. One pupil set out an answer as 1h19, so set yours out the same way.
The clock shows 5h54
